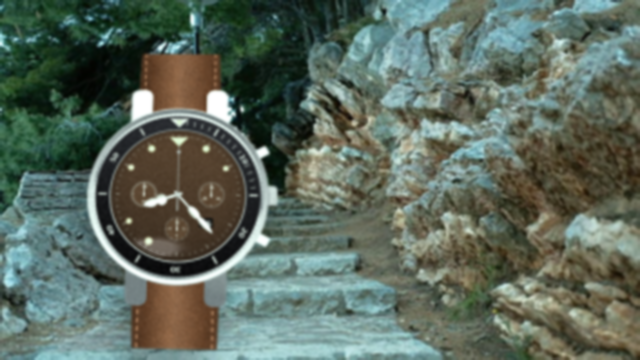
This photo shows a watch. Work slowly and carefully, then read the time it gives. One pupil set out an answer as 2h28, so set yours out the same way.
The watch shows 8h23
